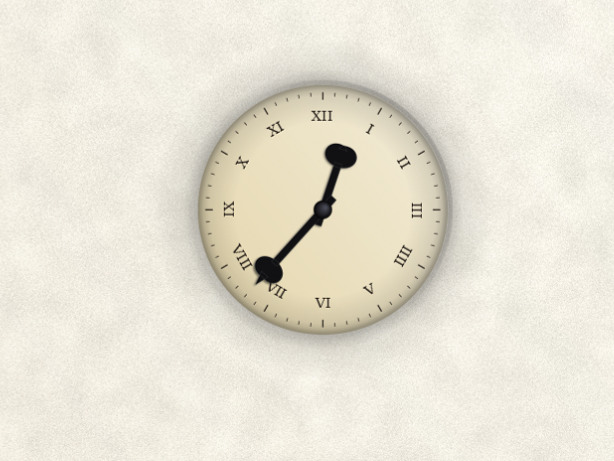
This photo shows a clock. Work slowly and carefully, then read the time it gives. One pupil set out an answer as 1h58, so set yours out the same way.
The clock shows 12h37
